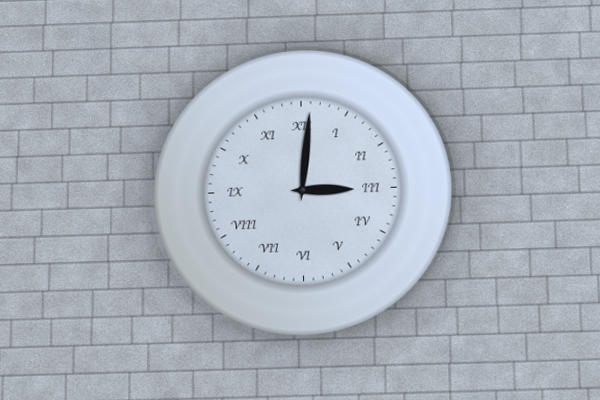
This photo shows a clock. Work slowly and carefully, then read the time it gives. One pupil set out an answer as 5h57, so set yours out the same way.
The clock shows 3h01
